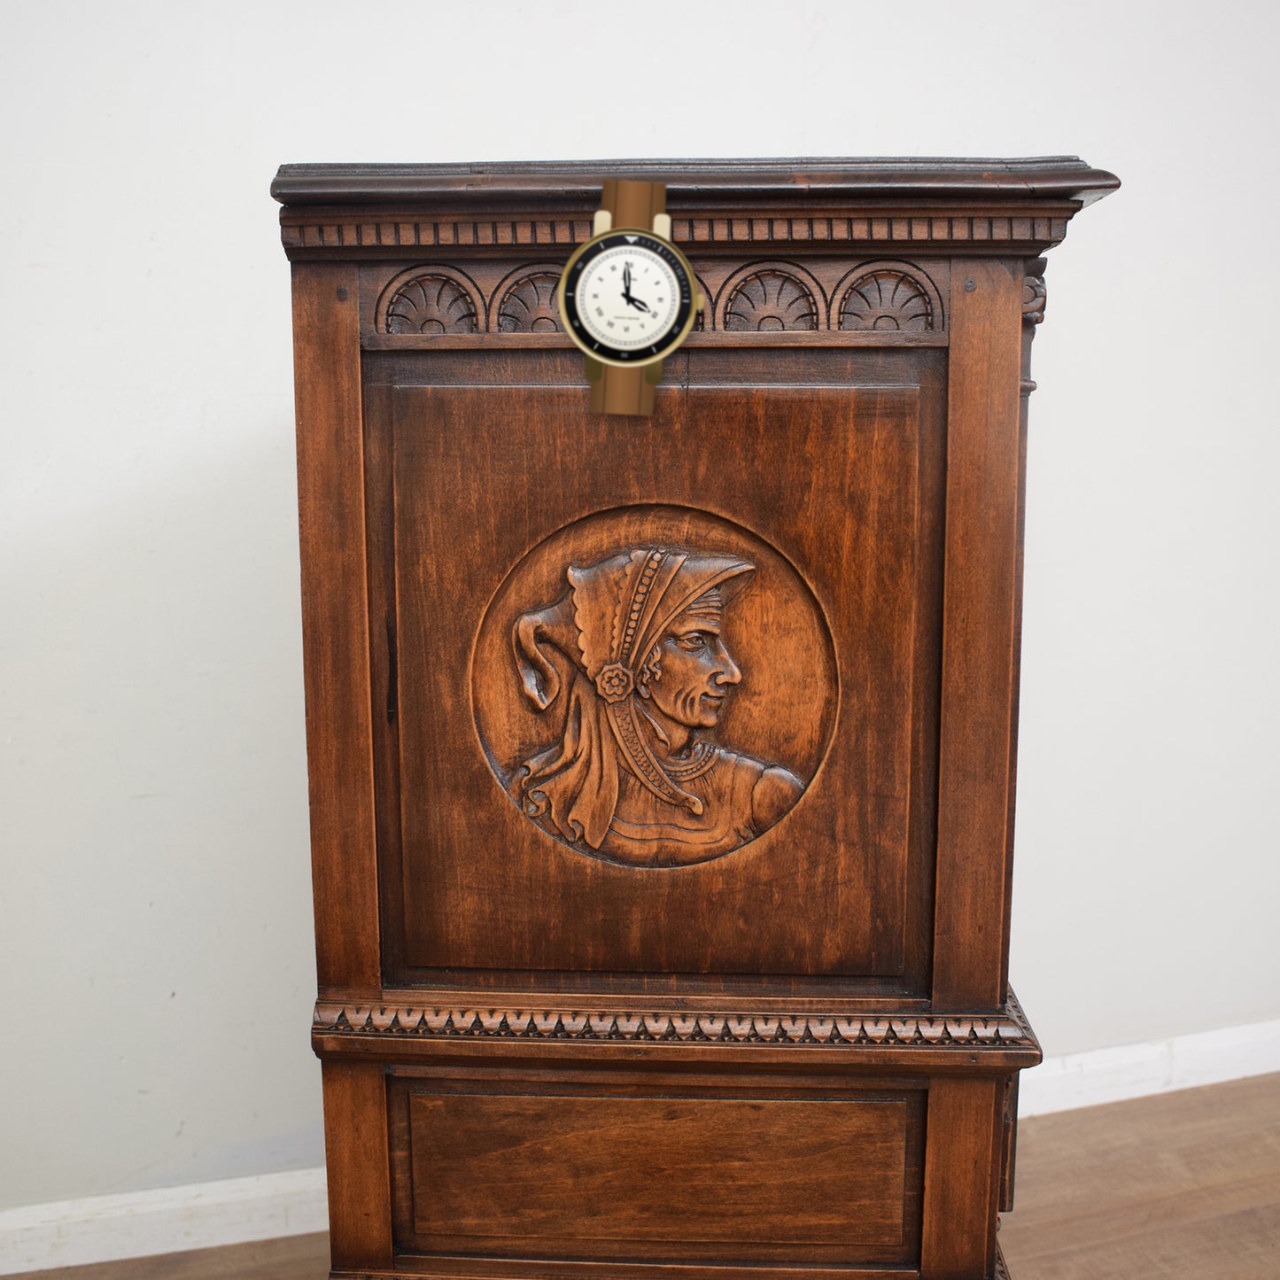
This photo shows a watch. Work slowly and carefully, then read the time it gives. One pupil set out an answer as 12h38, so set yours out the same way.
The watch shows 3h59
